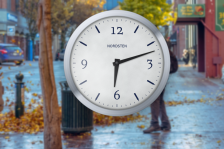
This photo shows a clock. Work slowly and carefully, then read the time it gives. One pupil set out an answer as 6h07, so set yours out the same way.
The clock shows 6h12
